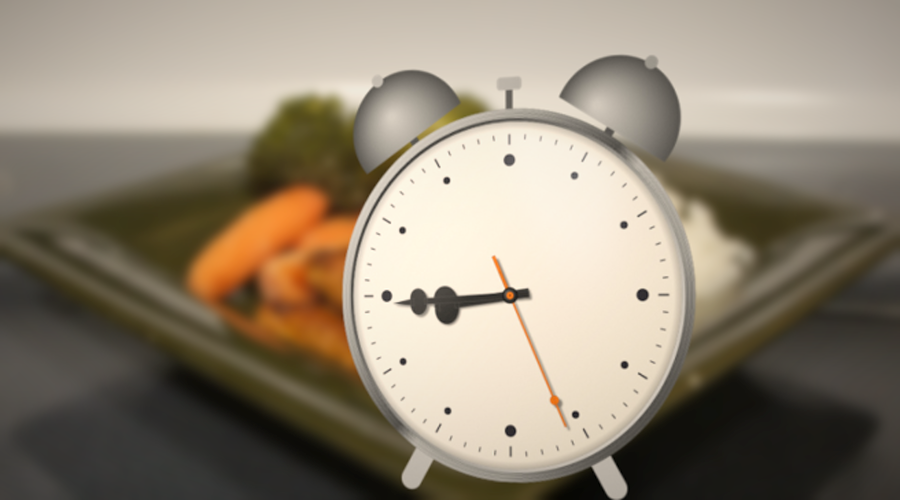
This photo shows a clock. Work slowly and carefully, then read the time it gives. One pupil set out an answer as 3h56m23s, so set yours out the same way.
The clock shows 8h44m26s
